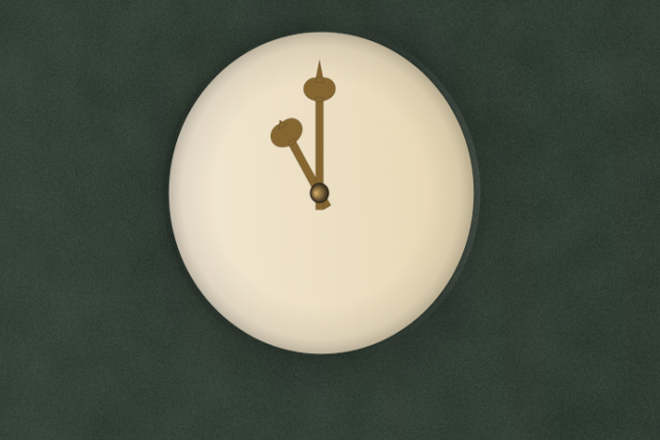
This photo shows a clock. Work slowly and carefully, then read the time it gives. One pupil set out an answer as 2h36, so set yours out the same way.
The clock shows 11h00
